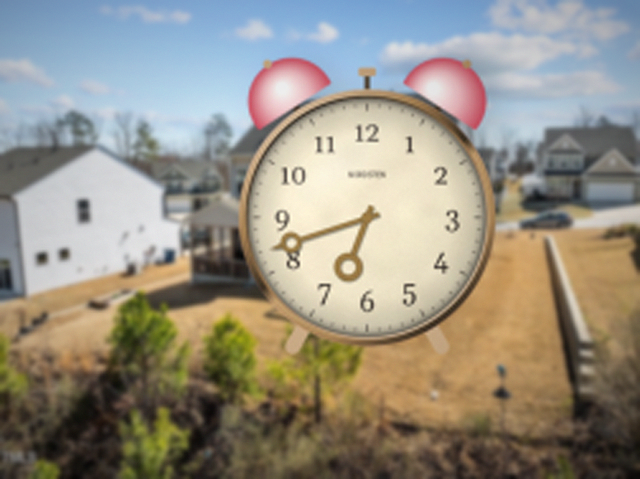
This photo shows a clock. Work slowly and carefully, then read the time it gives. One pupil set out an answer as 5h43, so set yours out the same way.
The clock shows 6h42
